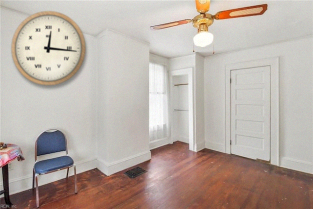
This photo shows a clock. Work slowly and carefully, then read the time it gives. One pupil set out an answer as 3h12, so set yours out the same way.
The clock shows 12h16
